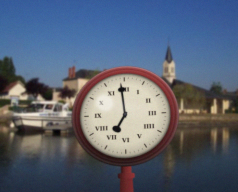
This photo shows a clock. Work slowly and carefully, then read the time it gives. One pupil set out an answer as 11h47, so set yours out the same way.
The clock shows 6h59
